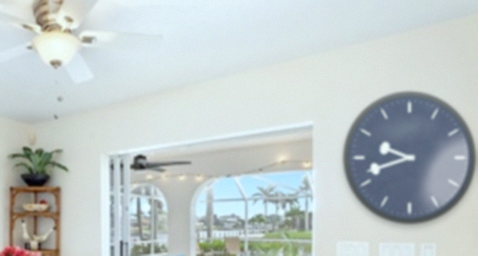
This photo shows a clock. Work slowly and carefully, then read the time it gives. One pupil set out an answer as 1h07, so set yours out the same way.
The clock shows 9h42
